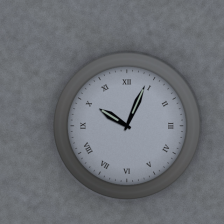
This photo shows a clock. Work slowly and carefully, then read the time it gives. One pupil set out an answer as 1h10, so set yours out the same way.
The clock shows 10h04
